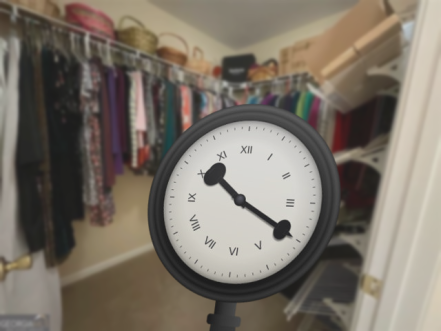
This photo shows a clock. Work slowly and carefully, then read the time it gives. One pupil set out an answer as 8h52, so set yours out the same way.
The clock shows 10h20
